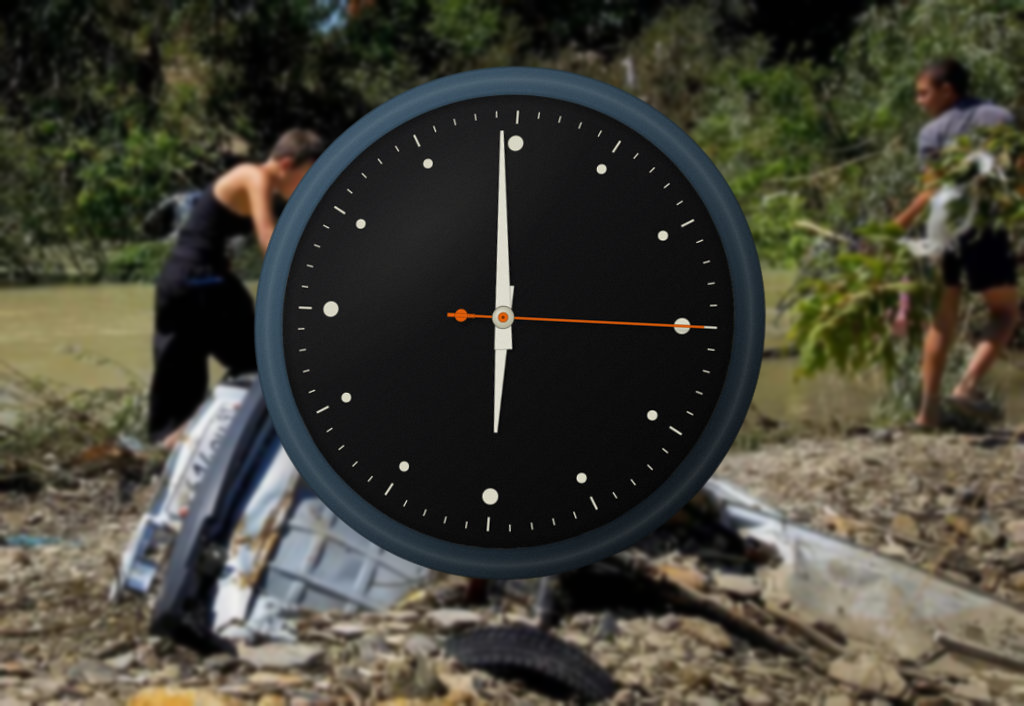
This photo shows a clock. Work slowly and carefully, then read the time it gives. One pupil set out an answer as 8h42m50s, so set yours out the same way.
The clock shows 5h59m15s
